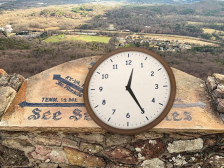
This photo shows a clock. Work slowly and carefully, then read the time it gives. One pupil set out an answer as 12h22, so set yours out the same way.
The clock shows 12h25
